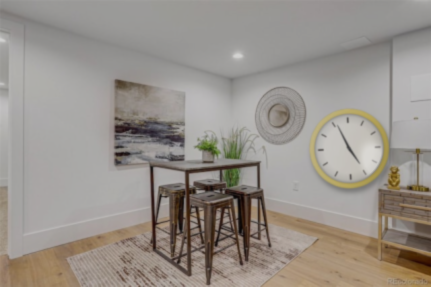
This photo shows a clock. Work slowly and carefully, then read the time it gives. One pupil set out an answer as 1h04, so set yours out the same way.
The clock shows 4h56
